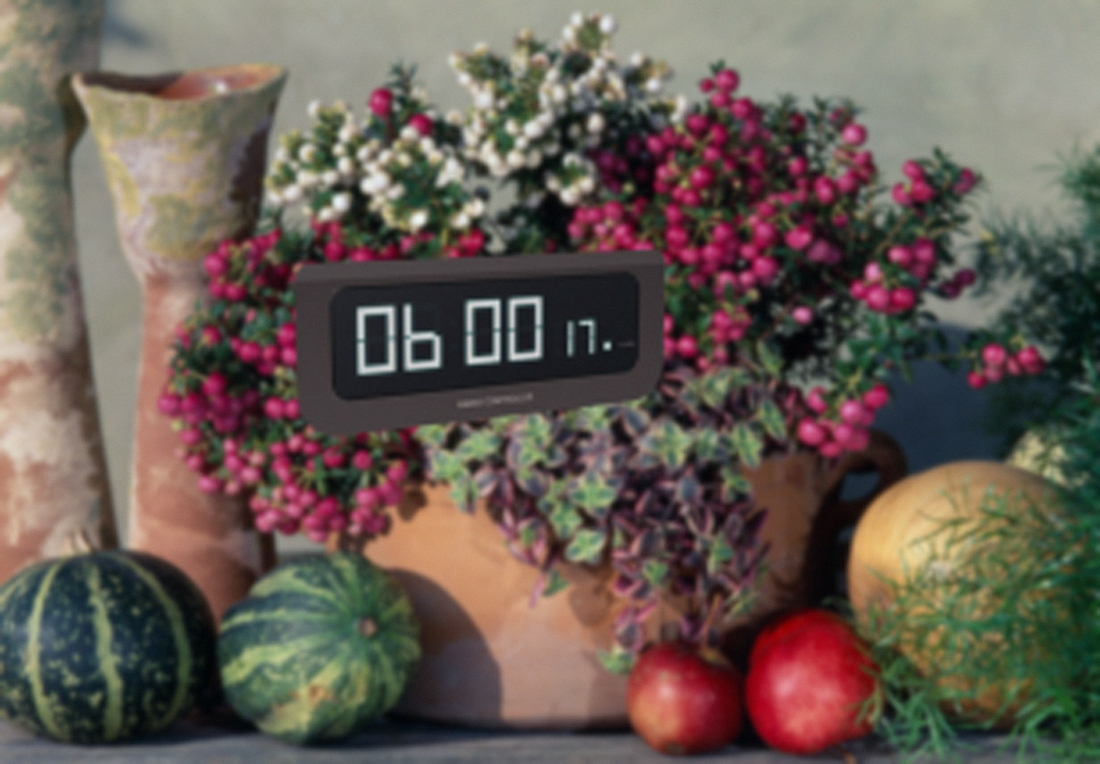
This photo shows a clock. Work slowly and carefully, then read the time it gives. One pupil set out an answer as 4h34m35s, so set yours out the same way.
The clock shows 6h00m17s
